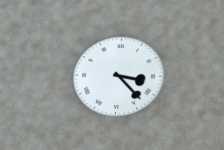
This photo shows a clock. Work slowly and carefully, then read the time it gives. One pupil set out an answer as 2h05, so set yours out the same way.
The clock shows 3h23
